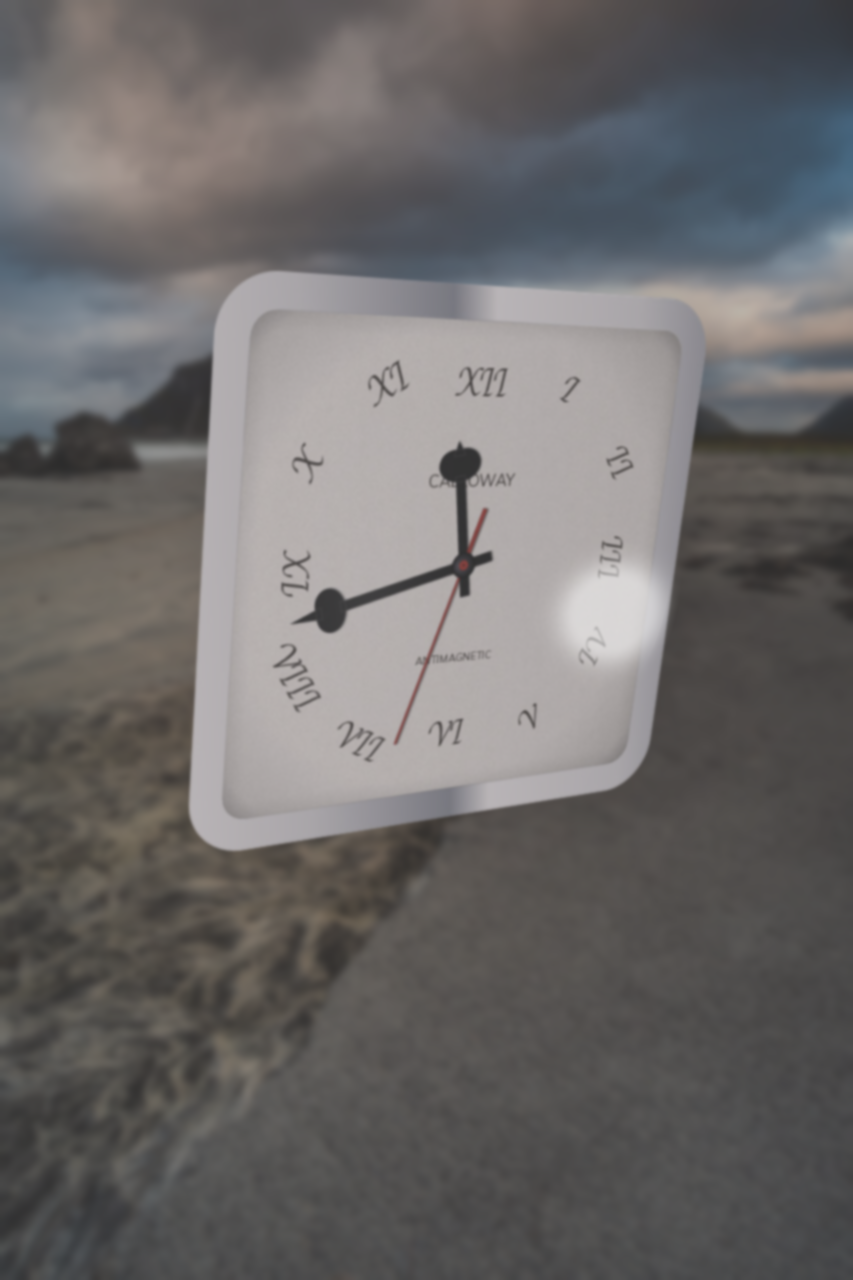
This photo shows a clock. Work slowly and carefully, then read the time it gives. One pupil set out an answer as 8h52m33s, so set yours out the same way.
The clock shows 11h42m33s
